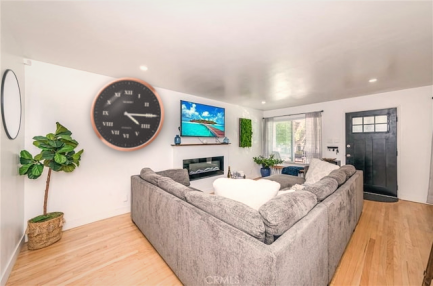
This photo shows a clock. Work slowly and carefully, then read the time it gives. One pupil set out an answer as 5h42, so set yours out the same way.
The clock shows 4h15
